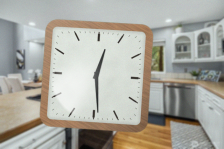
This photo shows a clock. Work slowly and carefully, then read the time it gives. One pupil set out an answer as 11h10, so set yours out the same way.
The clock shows 12h29
